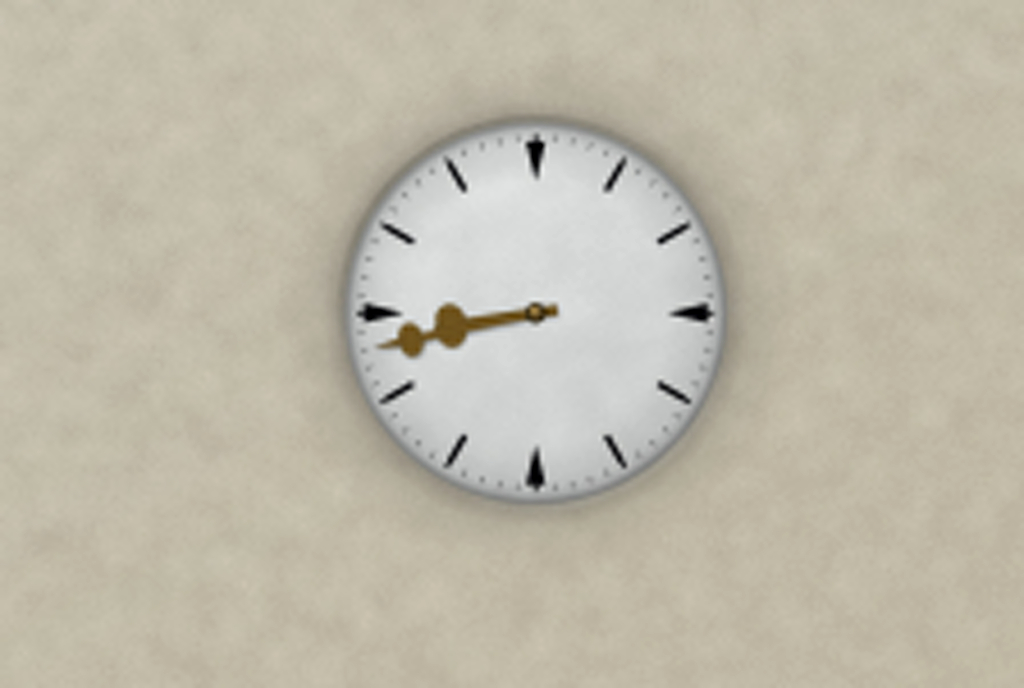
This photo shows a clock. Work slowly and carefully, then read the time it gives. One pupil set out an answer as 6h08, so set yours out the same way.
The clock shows 8h43
